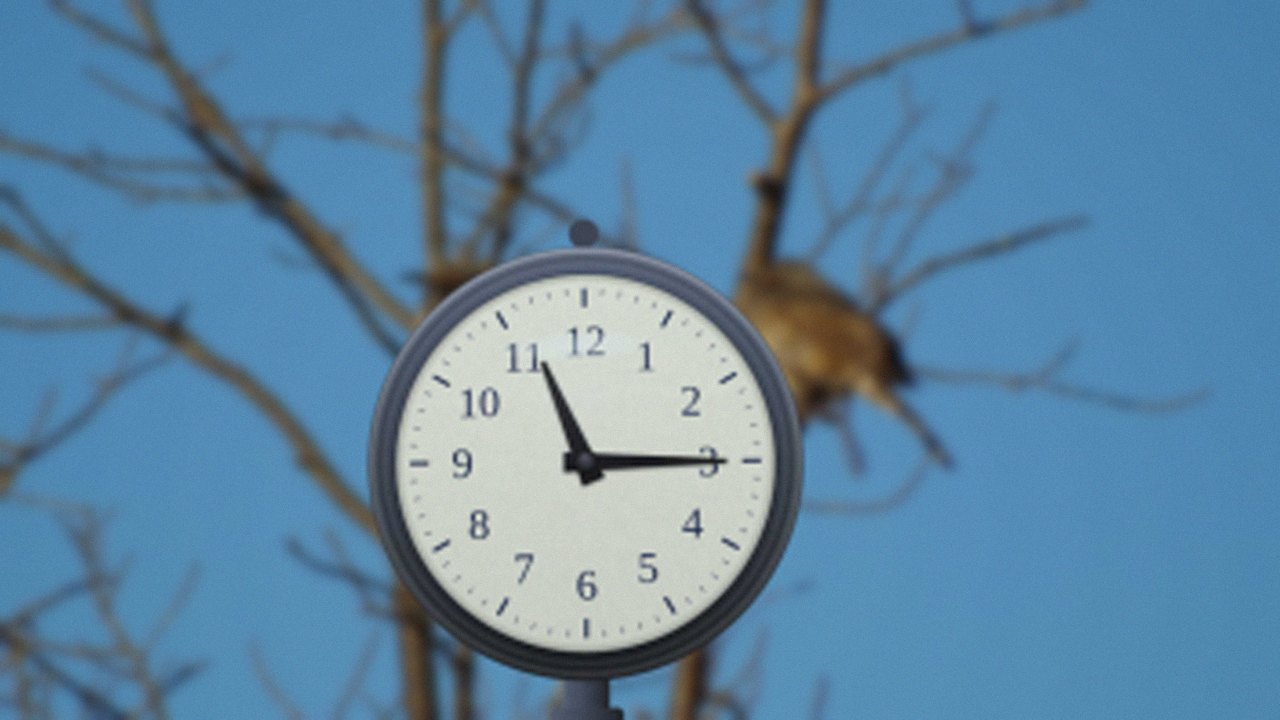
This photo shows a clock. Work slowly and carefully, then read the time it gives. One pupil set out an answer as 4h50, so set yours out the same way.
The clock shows 11h15
